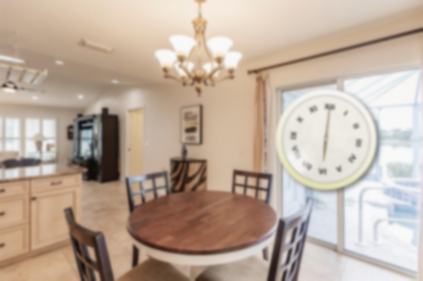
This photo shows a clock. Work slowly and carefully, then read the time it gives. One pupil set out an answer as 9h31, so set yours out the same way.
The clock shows 6h00
